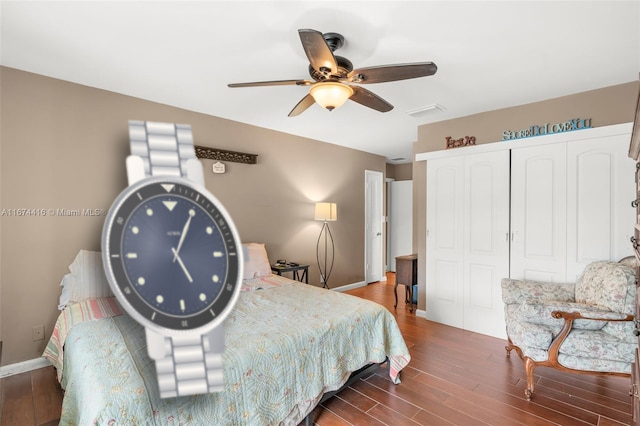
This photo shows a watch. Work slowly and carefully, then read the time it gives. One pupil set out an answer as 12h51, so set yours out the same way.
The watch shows 5h05
